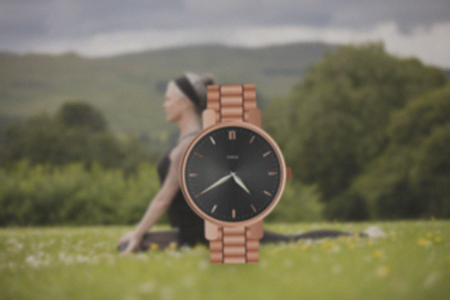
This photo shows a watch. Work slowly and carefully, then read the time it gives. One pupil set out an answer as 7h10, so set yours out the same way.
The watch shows 4h40
